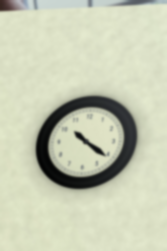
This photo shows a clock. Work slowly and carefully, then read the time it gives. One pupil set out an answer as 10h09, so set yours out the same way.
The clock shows 10h21
